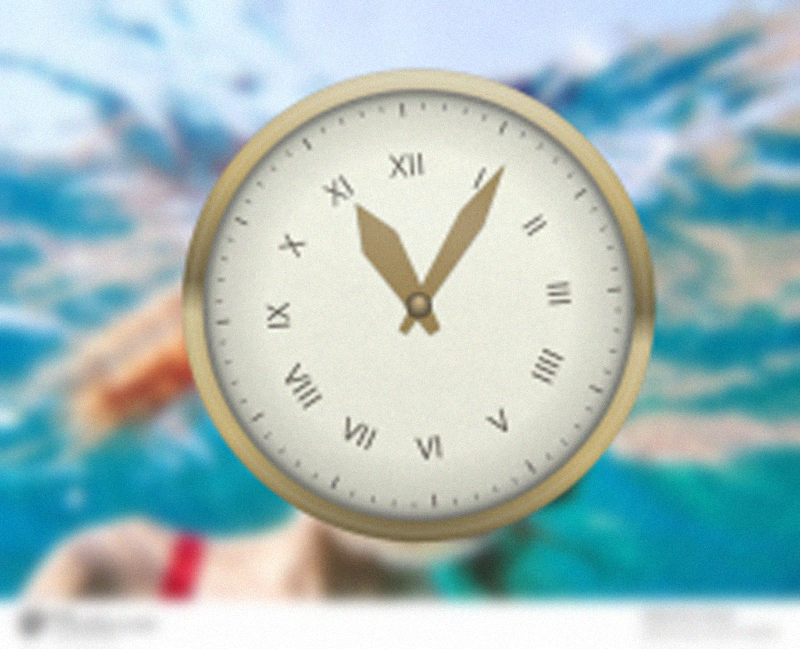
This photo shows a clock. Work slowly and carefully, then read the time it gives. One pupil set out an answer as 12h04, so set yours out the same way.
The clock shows 11h06
